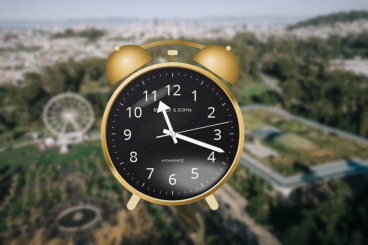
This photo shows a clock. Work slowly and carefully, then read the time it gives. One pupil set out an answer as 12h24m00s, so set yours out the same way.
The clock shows 11h18m13s
